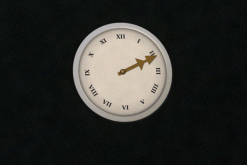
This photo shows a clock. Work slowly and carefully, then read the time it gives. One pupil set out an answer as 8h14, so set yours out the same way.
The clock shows 2h11
